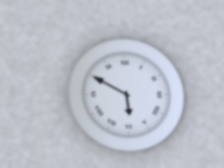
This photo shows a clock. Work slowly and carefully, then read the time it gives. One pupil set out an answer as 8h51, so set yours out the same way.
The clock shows 5h50
